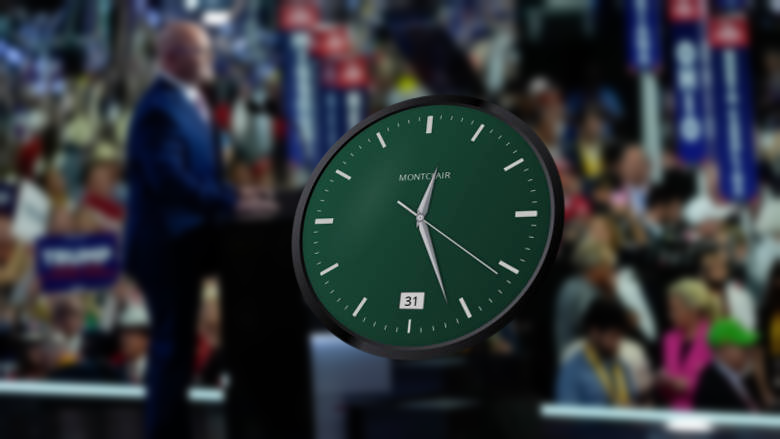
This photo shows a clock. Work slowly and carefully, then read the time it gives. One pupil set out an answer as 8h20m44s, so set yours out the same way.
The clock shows 12h26m21s
